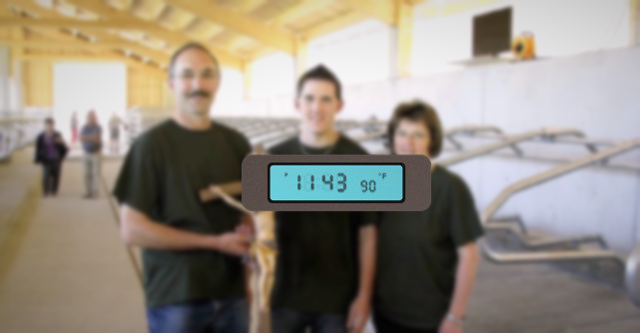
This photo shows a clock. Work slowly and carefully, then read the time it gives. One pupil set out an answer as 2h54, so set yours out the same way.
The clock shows 11h43
